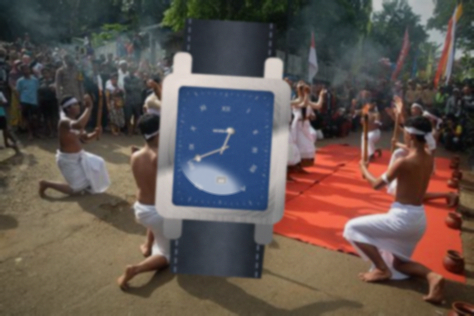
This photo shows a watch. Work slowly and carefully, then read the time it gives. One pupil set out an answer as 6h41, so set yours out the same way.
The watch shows 12h41
